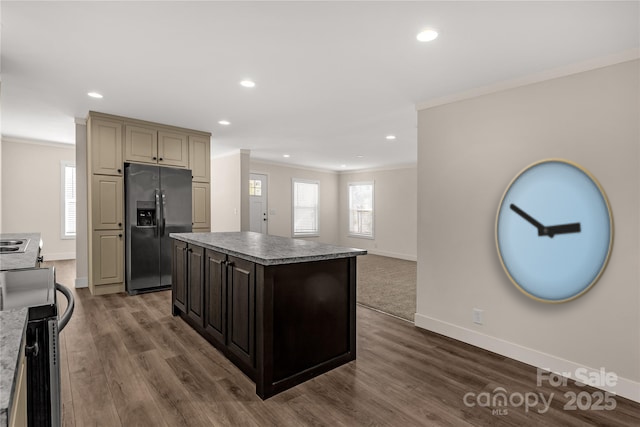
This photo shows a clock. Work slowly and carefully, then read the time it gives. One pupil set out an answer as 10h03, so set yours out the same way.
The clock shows 2h50
